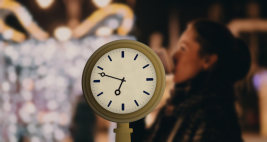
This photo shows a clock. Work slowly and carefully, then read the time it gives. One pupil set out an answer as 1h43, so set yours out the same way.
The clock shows 6h48
